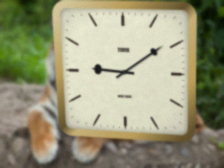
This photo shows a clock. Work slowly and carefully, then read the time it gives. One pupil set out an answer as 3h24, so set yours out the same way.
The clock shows 9h09
